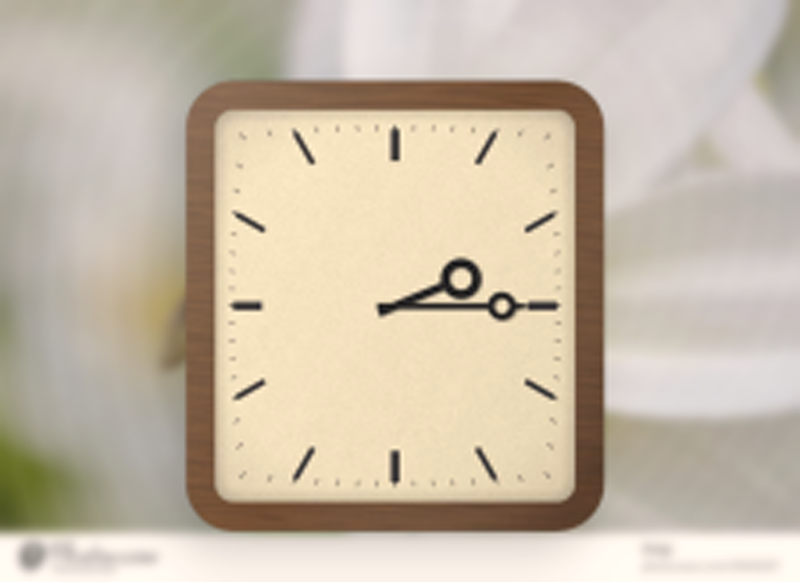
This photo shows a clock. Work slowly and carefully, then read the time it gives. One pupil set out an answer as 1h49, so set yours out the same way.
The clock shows 2h15
